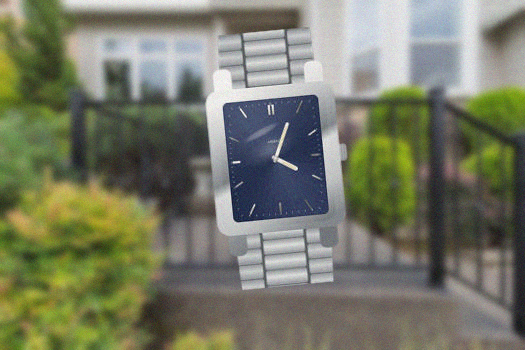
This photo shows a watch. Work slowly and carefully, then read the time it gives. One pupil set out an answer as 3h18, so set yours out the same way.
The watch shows 4h04
